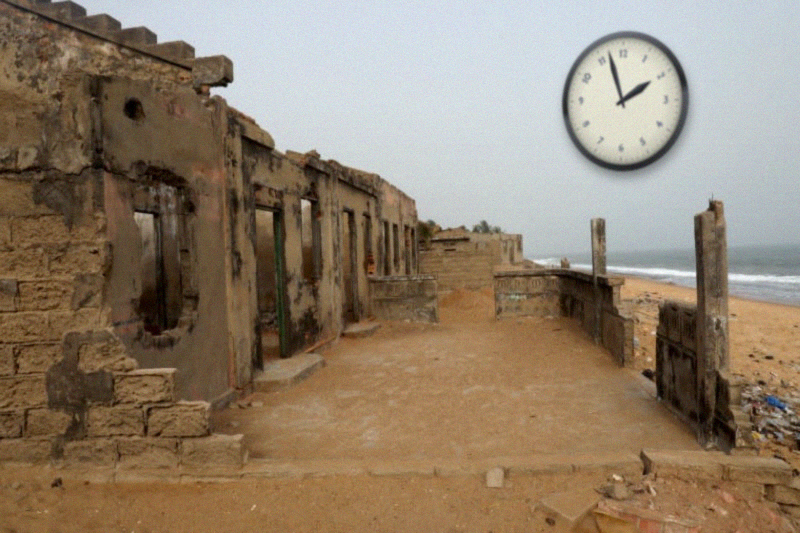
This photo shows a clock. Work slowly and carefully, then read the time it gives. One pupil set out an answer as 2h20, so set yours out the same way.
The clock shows 1h57
